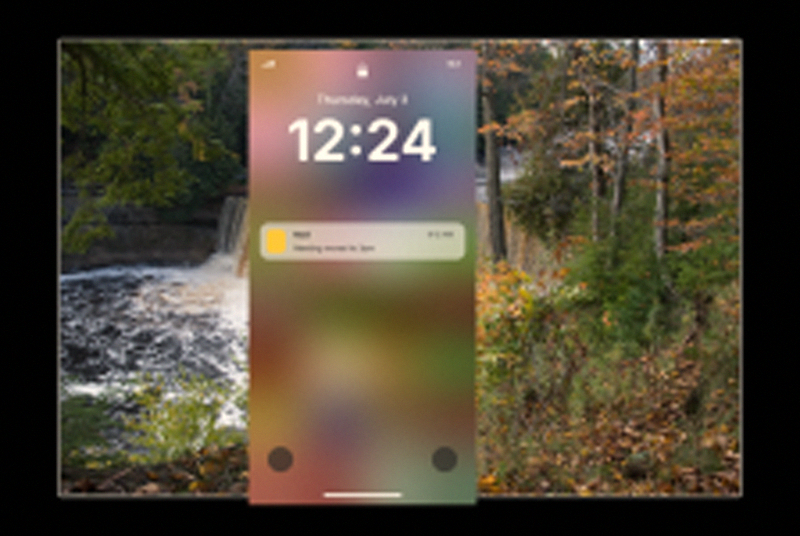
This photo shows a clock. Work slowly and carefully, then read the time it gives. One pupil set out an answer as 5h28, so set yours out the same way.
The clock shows 12h24
